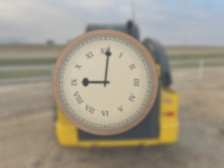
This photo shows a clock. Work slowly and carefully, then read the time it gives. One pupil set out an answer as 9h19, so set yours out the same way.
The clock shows 9h01
